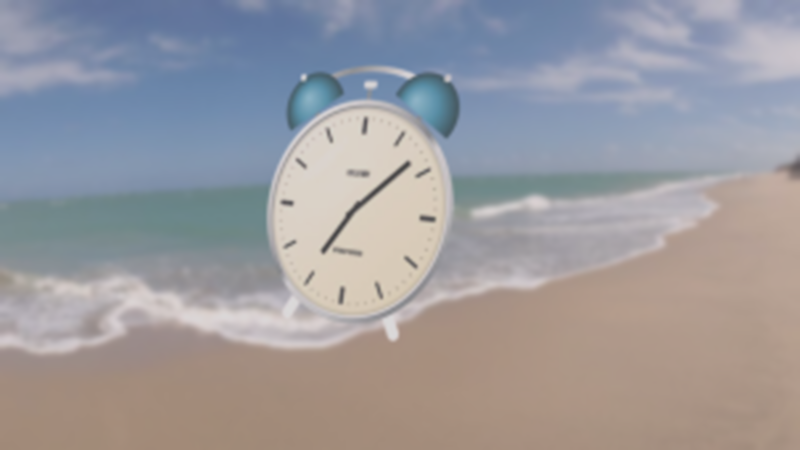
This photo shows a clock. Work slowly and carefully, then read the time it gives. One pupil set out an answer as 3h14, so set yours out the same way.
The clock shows 7h08
